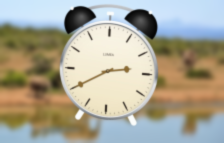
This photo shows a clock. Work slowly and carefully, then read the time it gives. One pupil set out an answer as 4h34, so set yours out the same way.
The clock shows 2h40
